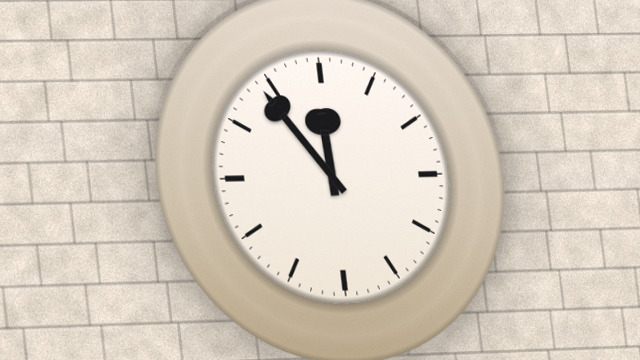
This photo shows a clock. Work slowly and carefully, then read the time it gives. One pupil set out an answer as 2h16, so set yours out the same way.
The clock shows 11h54
